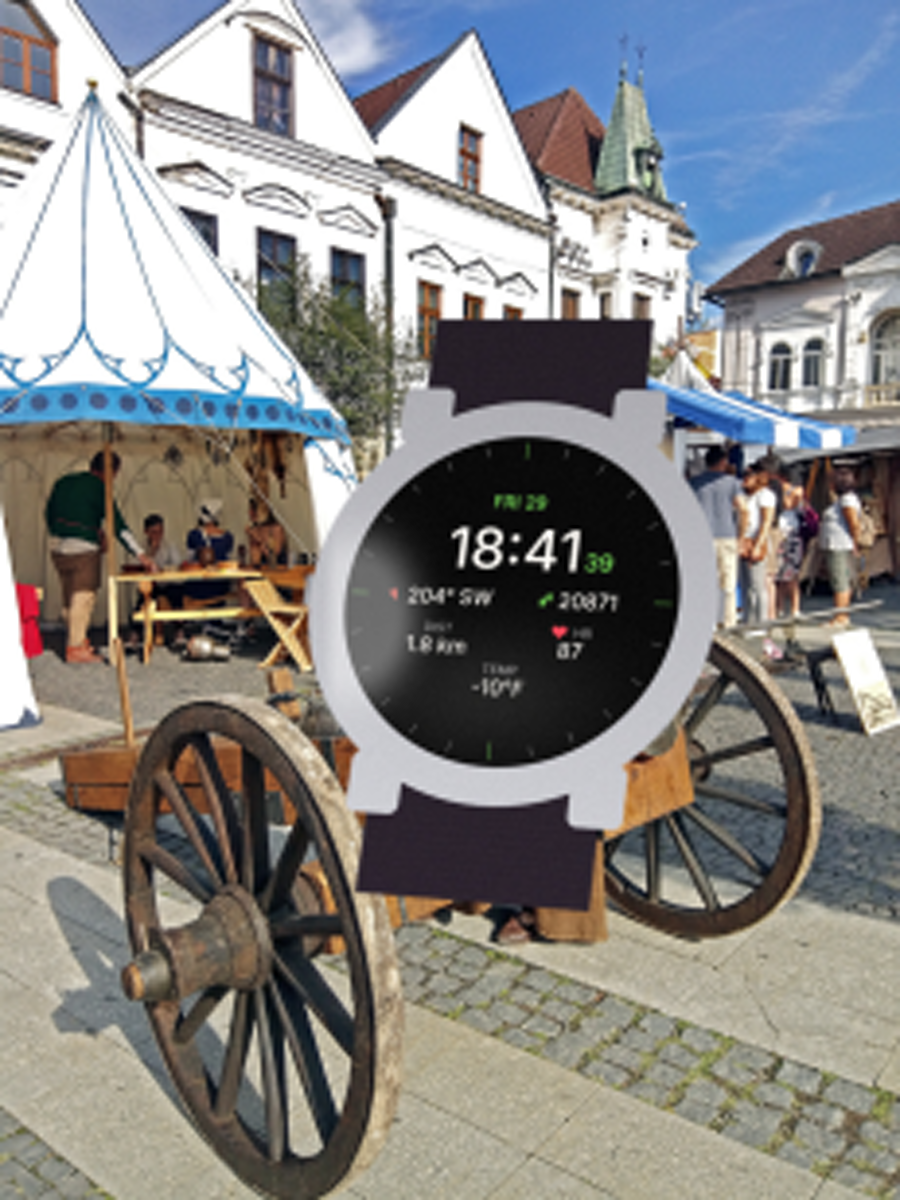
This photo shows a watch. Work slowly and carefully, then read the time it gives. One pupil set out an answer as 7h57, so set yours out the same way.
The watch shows 18h41
